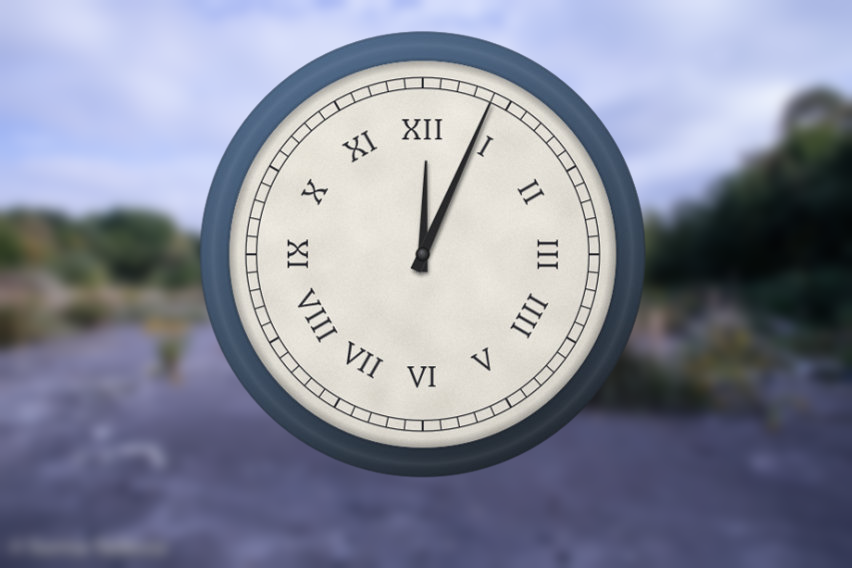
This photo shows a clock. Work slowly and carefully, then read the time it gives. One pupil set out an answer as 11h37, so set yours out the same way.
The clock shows 12h04
